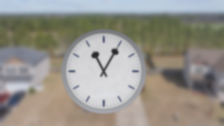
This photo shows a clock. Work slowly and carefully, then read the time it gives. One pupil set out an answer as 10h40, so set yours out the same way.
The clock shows 11h05
